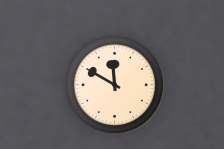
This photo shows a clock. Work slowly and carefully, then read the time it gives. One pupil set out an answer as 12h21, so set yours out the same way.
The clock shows 11h50
